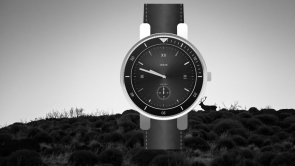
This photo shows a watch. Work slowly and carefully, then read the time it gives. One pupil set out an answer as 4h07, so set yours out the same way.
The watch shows 9h48
